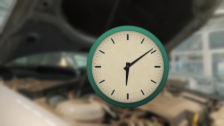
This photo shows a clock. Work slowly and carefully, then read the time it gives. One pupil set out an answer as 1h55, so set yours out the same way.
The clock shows 6h09
